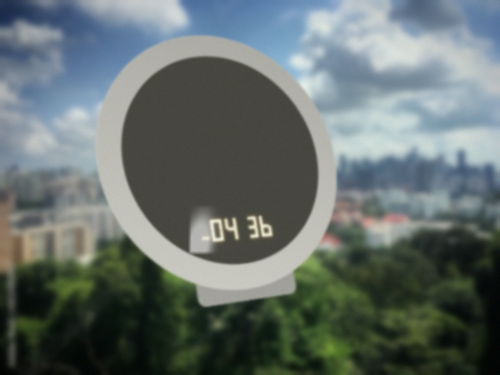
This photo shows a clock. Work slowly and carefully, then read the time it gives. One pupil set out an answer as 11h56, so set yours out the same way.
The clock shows 4h36
